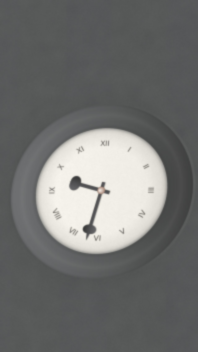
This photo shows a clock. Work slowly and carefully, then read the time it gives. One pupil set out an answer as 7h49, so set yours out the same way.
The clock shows 9h32
